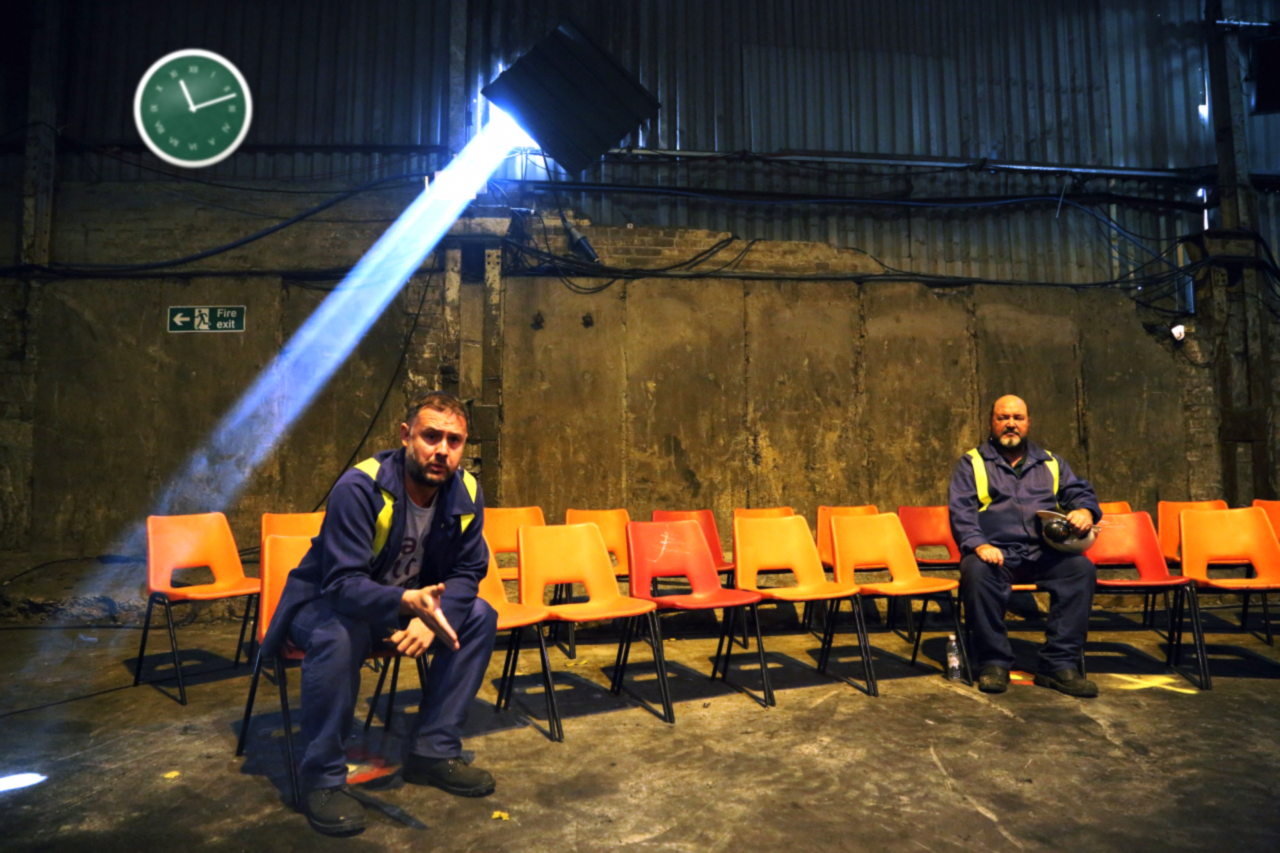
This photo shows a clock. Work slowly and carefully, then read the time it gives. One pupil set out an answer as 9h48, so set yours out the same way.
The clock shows 11h12
